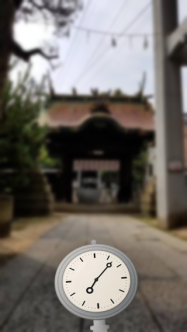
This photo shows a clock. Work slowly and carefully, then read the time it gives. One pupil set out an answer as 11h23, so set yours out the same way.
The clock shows 7h07
